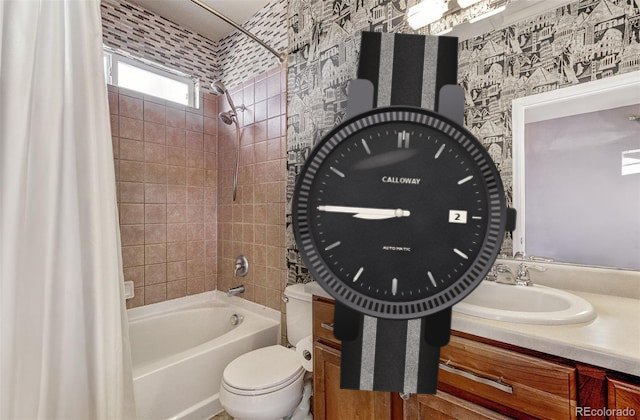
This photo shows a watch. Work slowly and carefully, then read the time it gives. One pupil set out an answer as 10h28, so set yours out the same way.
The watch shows 8h45
